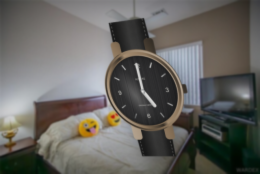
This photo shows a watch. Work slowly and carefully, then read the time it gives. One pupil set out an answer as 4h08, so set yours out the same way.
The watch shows 5h00
